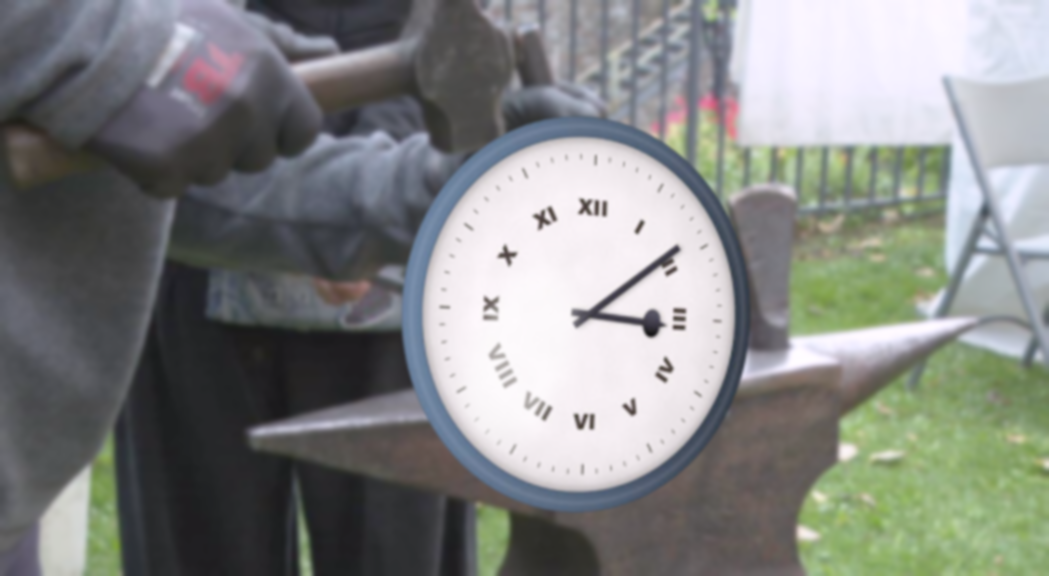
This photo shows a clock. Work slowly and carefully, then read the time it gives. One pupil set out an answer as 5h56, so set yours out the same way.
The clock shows 3h09
